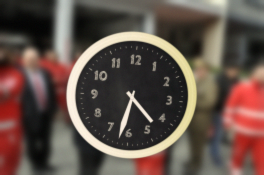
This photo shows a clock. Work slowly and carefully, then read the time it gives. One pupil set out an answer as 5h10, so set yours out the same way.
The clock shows 4h32
